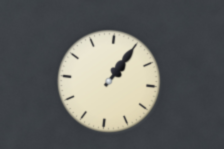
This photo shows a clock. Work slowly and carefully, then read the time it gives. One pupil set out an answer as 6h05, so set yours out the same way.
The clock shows 1h05
